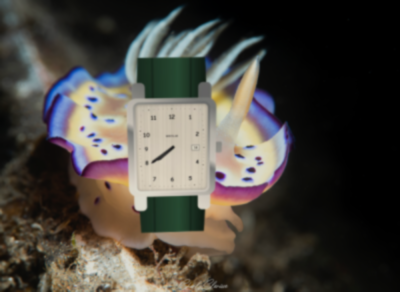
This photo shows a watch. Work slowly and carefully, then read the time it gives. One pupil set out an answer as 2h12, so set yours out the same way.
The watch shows 7h39
